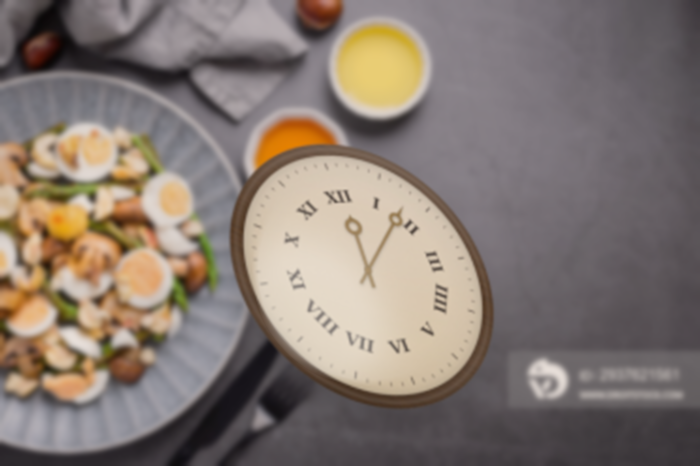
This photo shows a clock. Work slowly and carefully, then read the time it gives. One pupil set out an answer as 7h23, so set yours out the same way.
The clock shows 12h08
